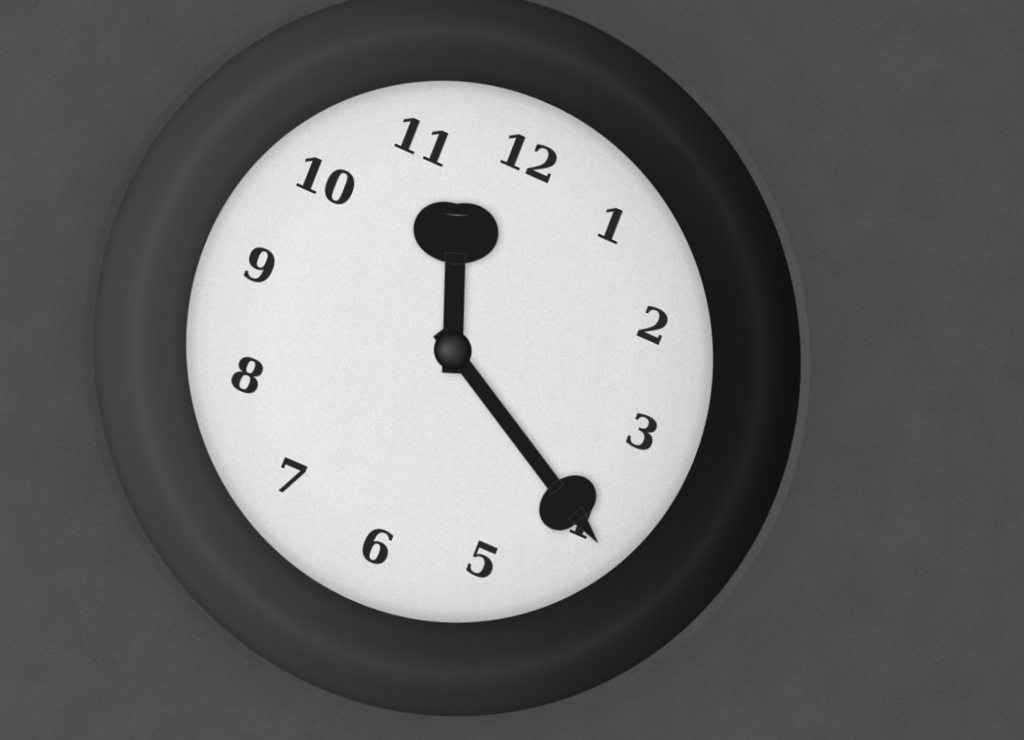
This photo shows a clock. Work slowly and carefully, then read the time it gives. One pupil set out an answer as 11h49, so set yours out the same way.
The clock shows 11h20
